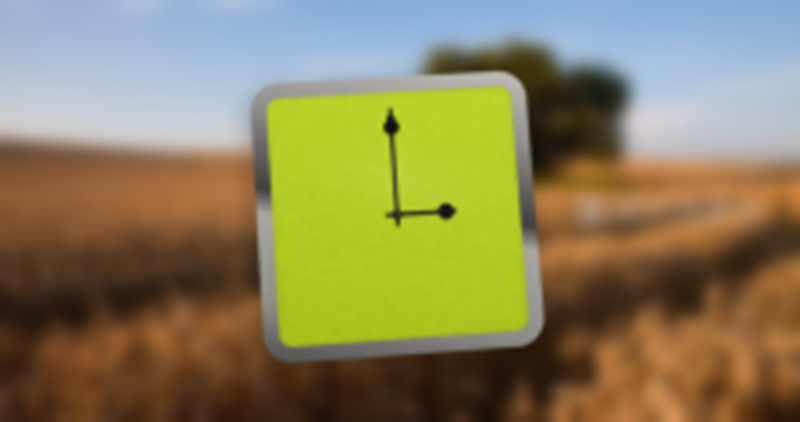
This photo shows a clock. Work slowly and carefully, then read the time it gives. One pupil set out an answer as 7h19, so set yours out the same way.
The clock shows 3h00
